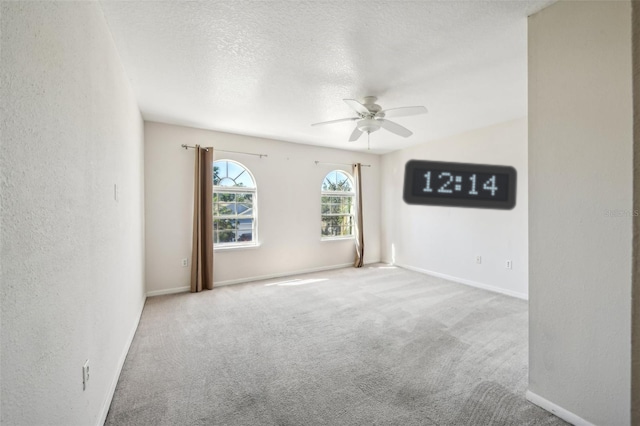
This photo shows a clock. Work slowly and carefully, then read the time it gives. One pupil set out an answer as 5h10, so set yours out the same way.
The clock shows 12h14
